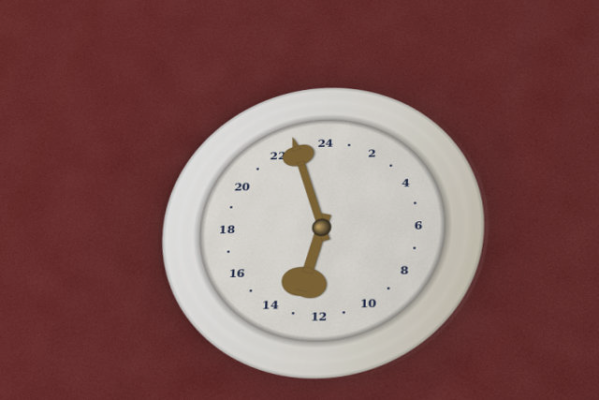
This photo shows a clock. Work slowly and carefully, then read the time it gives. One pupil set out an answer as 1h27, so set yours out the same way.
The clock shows 12h57
